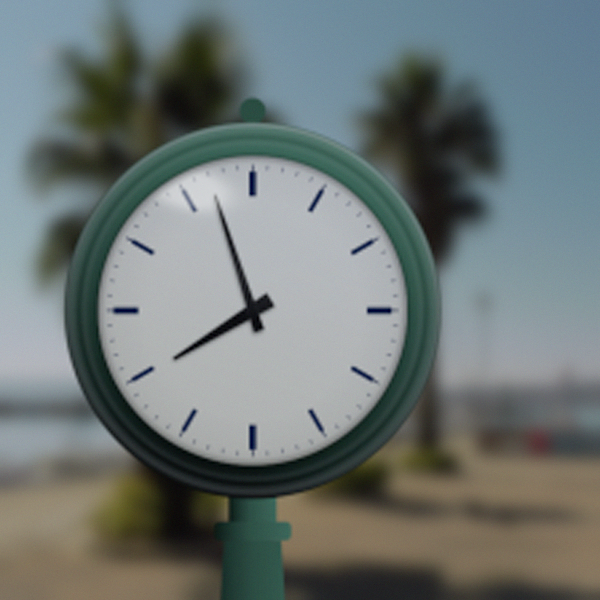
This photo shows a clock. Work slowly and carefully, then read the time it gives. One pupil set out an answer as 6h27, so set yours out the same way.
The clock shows 7h57
